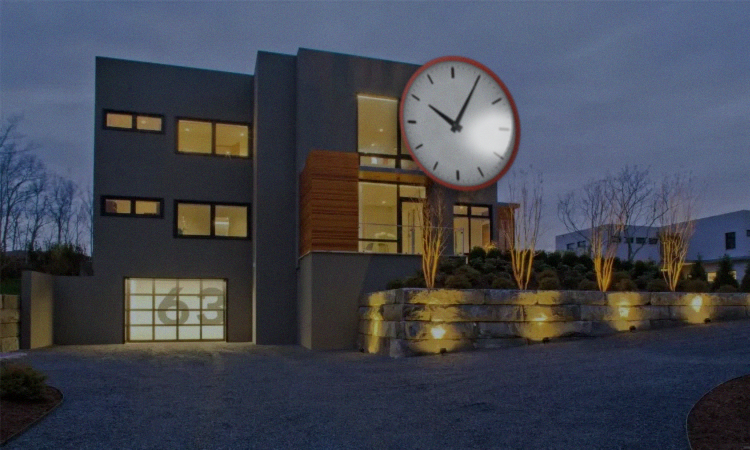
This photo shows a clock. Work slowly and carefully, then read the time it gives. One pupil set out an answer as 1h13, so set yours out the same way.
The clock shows 10h05
